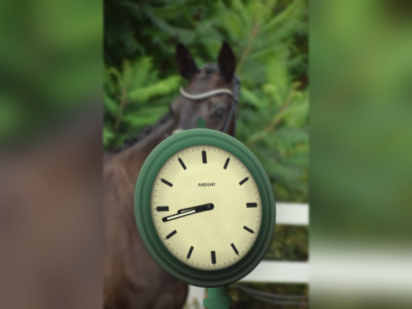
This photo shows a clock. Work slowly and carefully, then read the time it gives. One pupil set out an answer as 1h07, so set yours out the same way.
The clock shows 8h43
